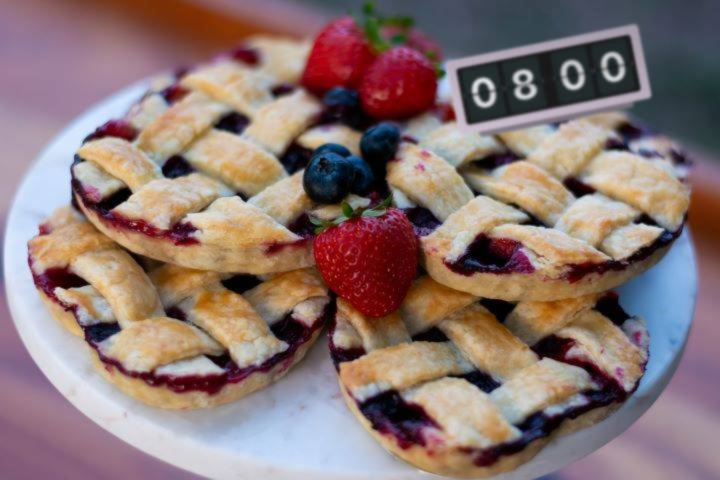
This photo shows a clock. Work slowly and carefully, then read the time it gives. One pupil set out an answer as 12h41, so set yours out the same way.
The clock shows 8h00
